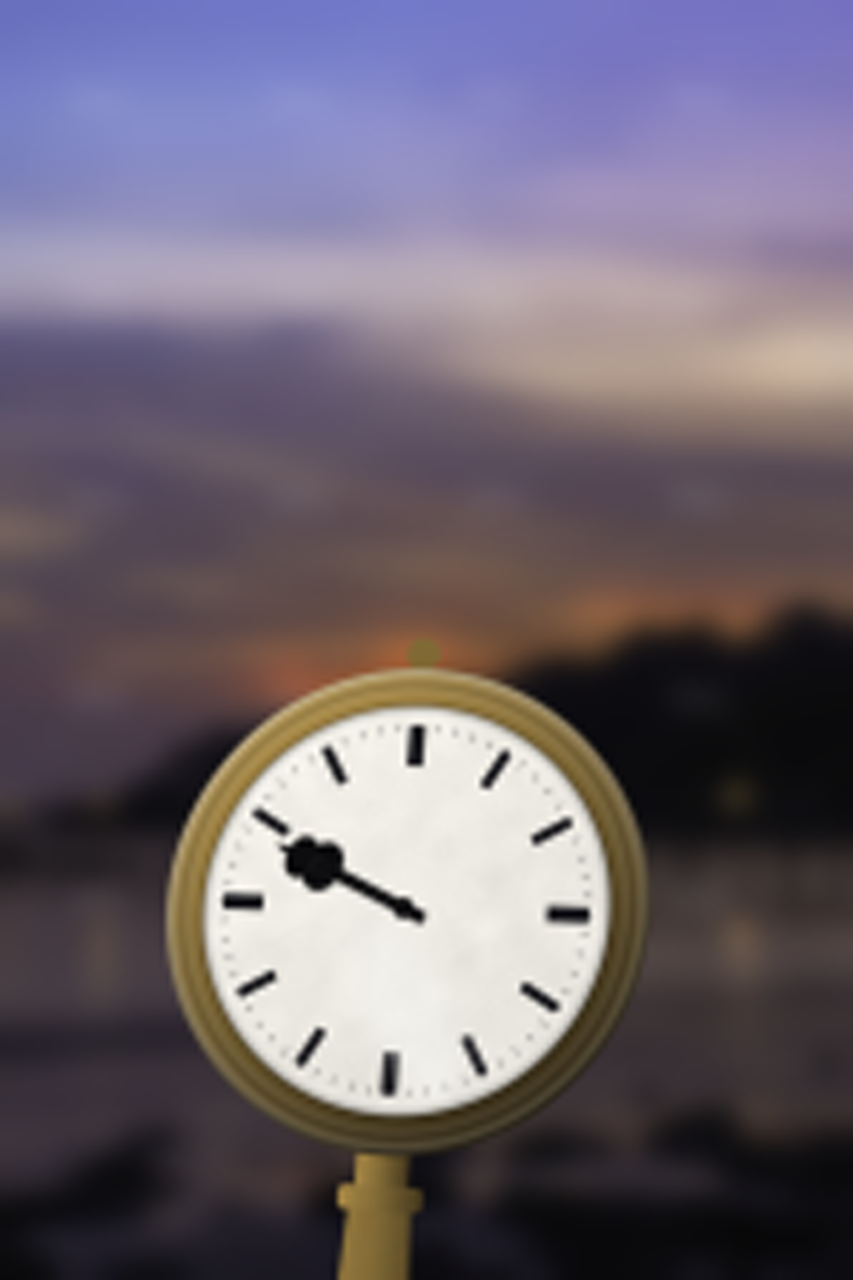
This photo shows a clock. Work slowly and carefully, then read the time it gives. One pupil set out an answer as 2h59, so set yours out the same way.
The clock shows 9h49
